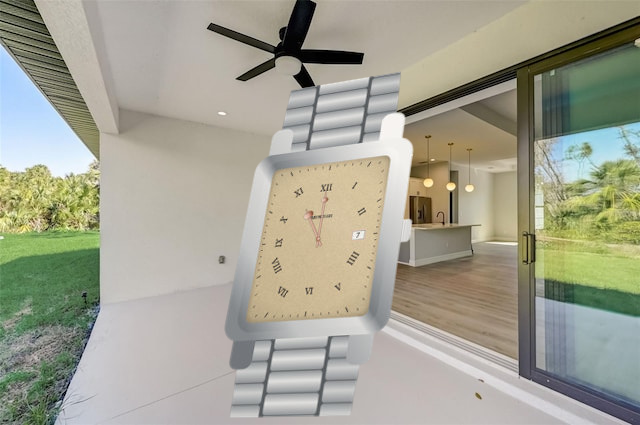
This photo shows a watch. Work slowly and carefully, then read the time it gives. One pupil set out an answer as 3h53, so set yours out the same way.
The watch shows 11h00
